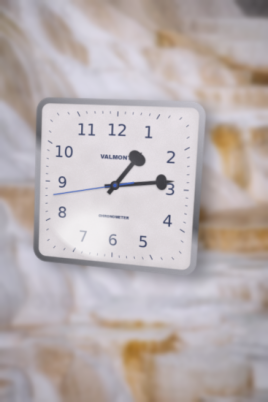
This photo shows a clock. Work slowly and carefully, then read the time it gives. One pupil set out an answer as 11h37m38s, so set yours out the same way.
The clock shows 1h13m43s
